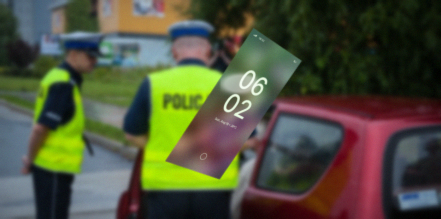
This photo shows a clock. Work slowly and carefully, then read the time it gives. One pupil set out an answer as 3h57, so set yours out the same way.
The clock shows 6h02
